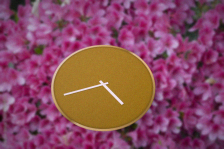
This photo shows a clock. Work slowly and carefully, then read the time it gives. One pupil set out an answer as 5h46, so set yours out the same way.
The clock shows 4h42
